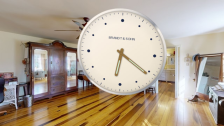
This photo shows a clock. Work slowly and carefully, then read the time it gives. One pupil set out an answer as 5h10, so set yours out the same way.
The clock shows 6h21
